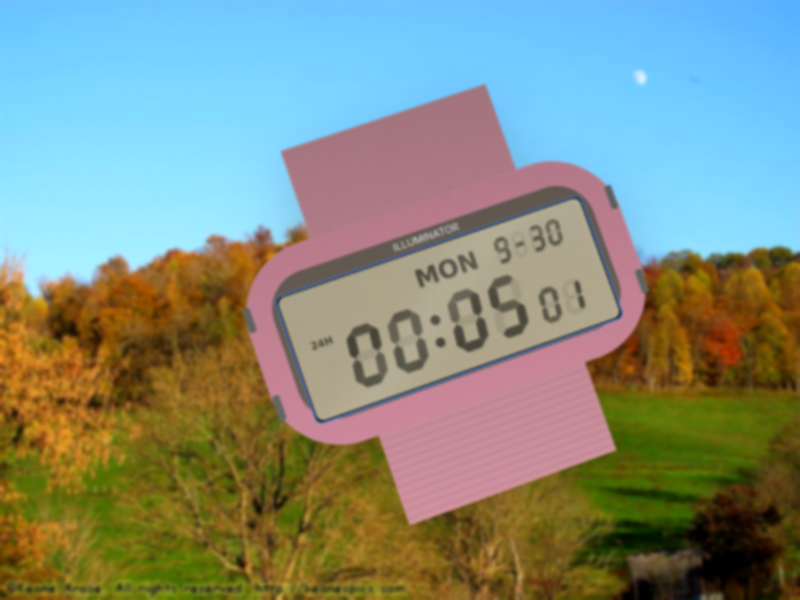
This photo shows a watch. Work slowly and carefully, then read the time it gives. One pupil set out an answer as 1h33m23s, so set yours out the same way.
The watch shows 0h05m01s
